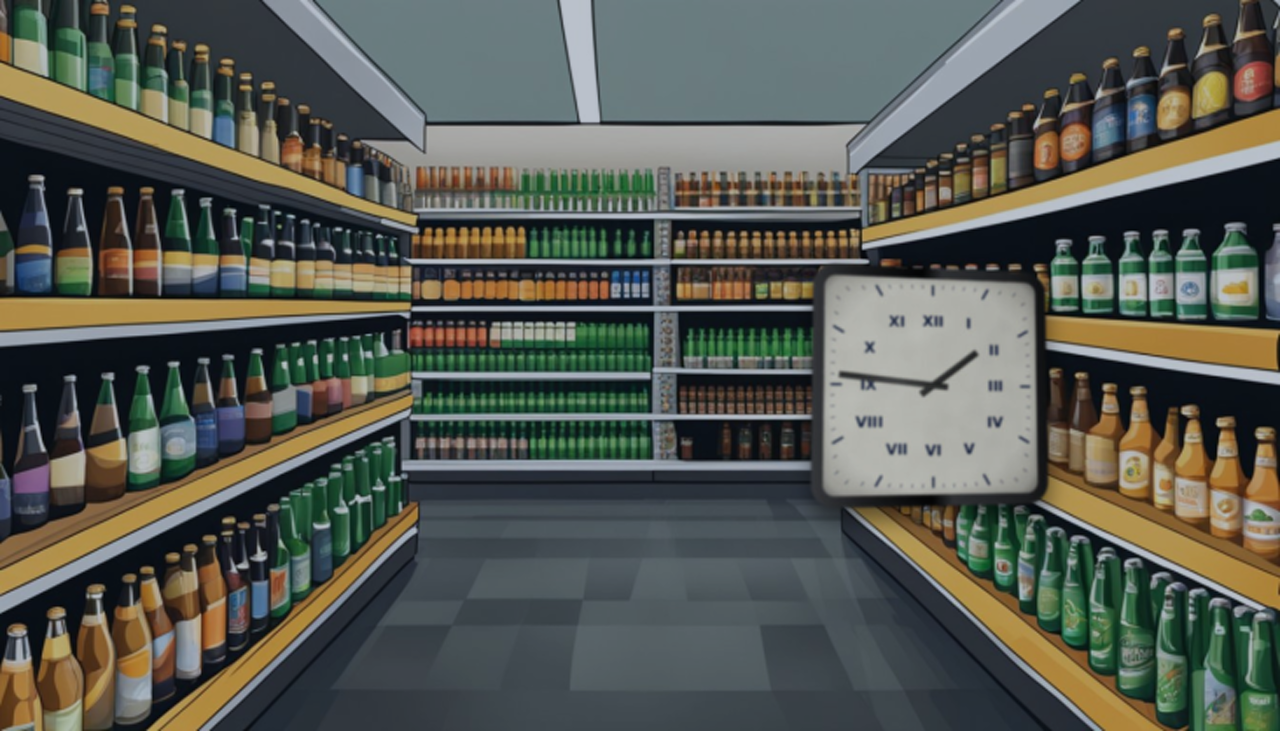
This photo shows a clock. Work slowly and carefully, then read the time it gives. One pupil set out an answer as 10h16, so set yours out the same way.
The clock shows 1h46
